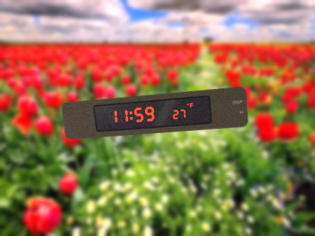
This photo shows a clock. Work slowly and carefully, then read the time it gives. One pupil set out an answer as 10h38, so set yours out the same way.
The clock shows 11h59
